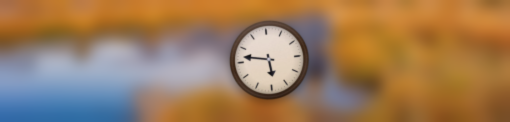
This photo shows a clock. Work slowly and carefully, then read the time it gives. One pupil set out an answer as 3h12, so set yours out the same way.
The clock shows 5h47
